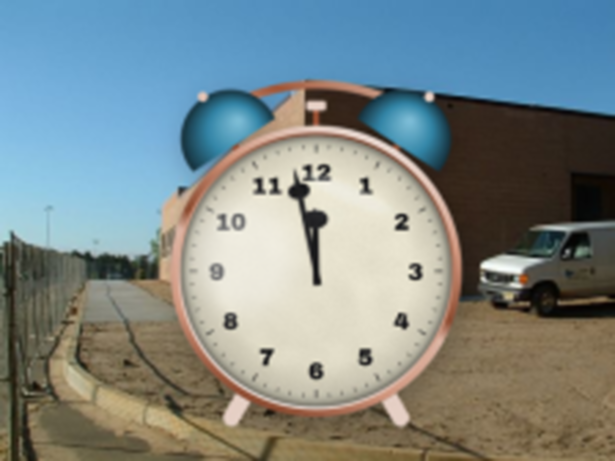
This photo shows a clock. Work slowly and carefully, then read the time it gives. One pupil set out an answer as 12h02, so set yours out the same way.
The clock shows 11h58
